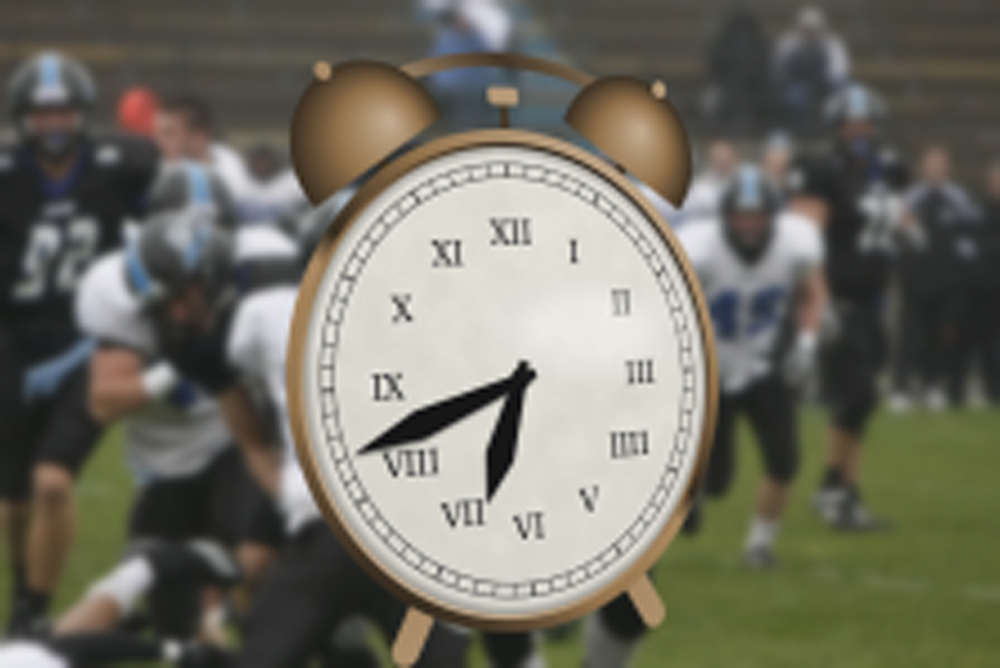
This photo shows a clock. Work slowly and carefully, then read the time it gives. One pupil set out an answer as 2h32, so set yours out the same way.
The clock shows 6h42
